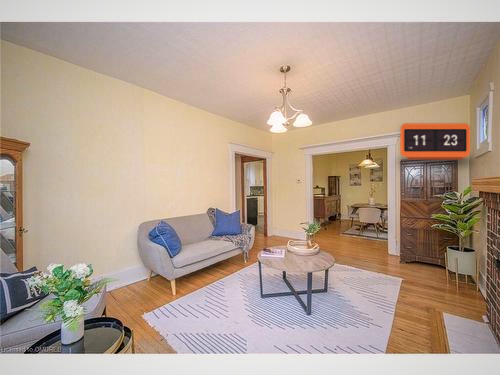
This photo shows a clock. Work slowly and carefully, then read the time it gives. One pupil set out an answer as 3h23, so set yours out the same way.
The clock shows 11h23
